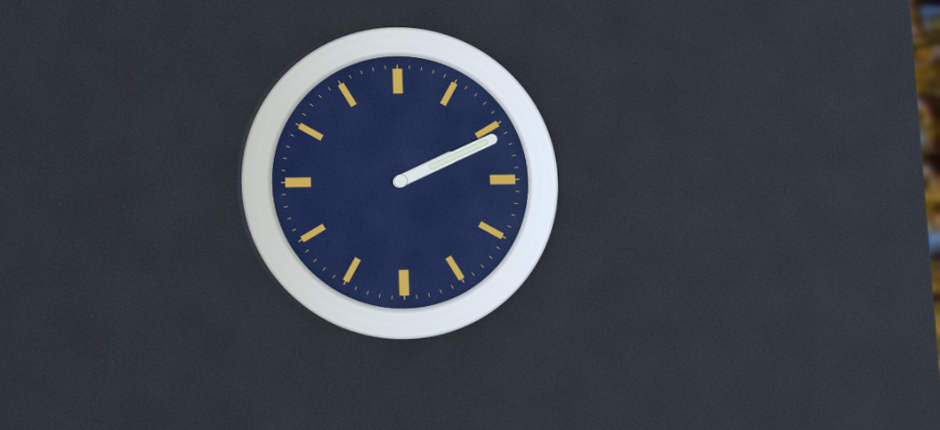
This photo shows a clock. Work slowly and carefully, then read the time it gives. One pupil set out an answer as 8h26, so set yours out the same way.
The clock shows 2h11
